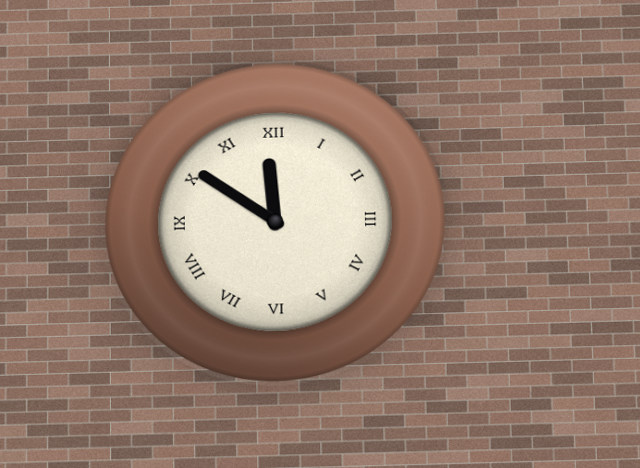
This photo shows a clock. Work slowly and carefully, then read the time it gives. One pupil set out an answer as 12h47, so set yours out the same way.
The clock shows 11h51
